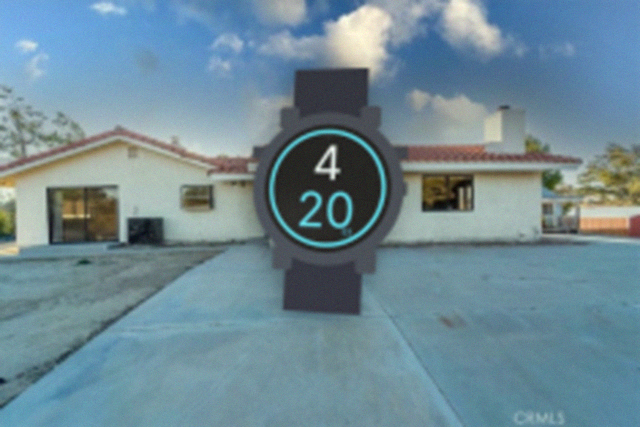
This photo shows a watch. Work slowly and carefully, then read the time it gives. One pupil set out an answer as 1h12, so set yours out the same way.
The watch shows 4h20
